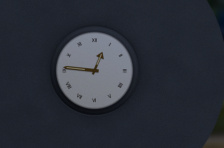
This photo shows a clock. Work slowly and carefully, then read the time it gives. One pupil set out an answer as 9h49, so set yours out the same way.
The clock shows 12h46
